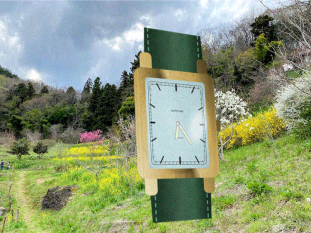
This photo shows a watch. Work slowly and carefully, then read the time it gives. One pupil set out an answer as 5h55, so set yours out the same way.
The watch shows 6h24
